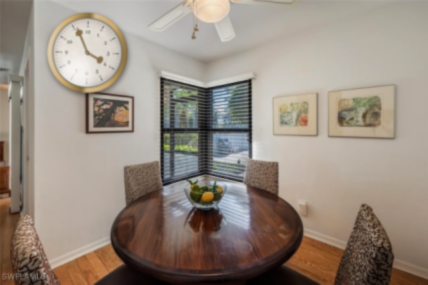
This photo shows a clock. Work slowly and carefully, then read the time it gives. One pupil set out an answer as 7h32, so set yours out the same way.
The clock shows 3h56
